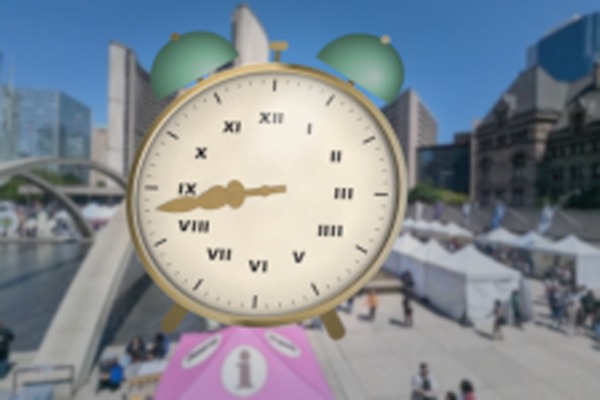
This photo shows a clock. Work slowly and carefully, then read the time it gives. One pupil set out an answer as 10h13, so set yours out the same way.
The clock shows 8h43
